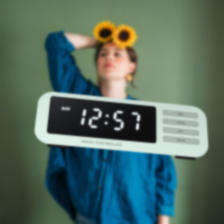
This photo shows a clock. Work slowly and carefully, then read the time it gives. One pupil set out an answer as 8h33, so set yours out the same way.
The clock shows 12h57
